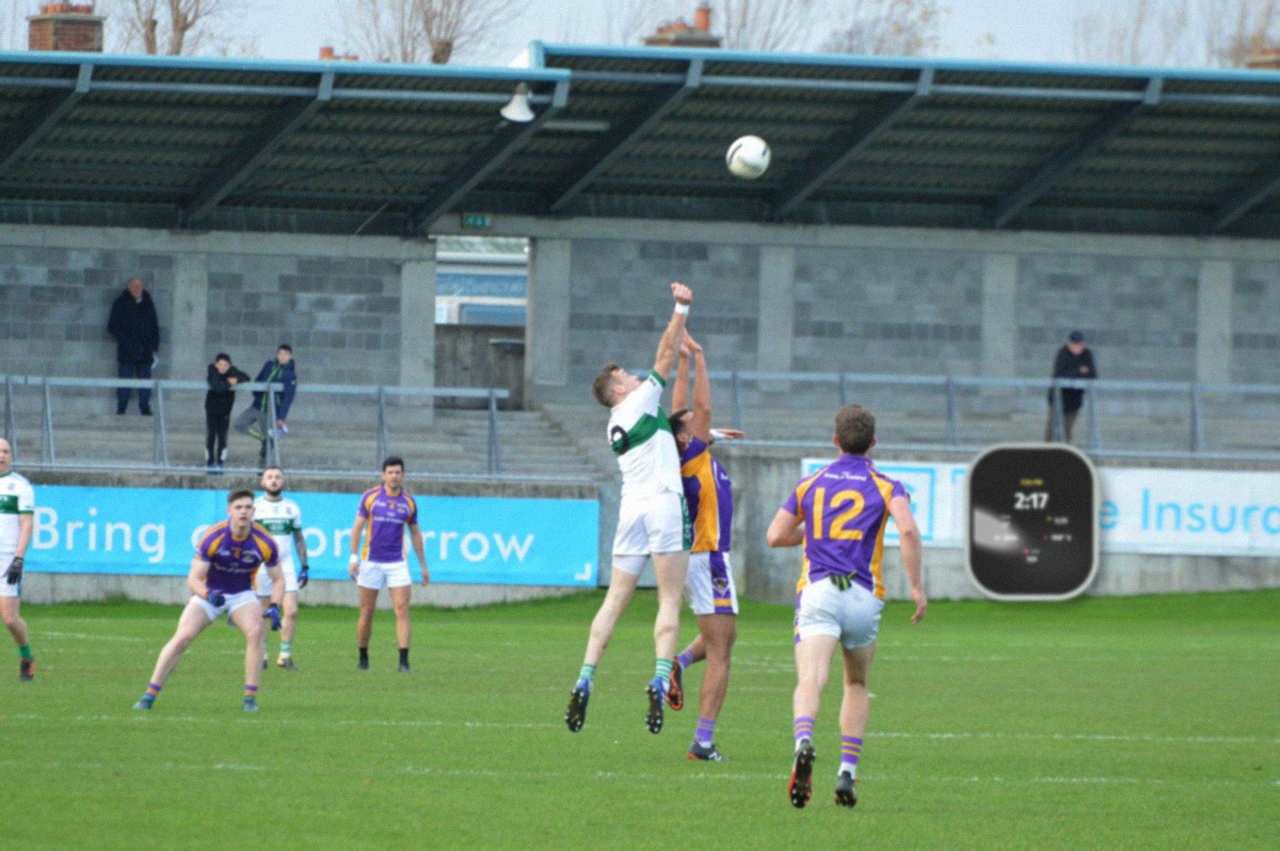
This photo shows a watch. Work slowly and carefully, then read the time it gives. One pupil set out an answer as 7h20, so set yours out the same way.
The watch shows 2h17
